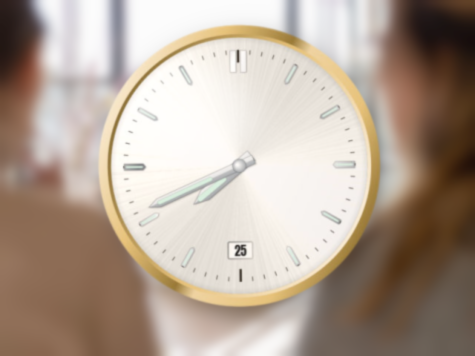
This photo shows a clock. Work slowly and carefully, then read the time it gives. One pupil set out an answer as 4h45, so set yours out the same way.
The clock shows 7h41
